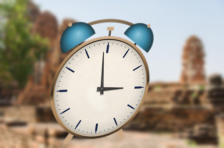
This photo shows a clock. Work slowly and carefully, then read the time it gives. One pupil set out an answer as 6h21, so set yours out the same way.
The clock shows 2h59
